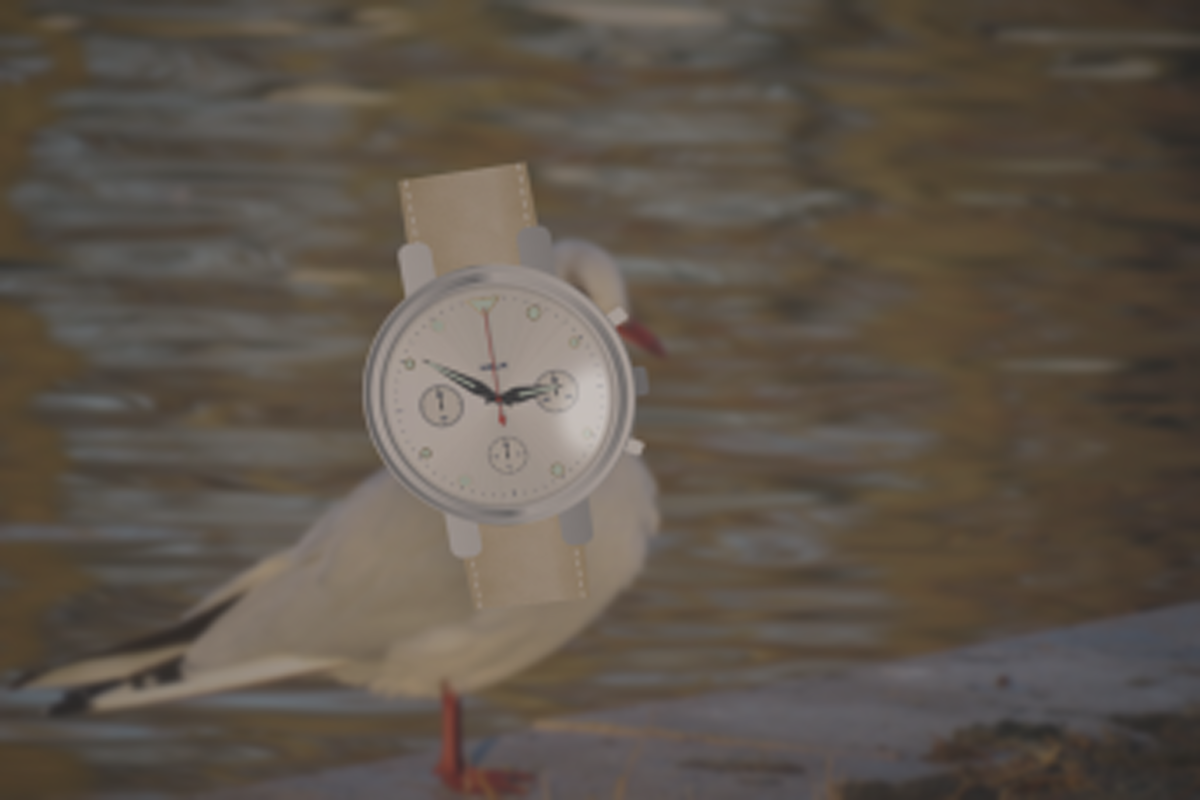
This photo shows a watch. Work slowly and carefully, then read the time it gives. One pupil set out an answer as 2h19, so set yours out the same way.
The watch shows 2h51
